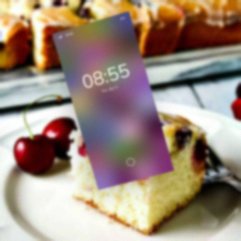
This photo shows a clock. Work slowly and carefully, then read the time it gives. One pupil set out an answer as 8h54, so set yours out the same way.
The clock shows 8h55
